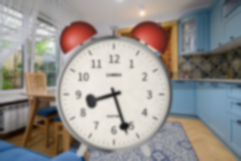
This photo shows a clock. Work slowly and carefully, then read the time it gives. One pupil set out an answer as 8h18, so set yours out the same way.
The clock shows 8h27
